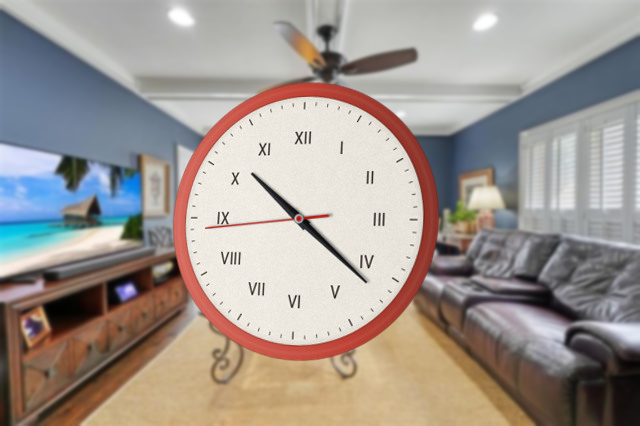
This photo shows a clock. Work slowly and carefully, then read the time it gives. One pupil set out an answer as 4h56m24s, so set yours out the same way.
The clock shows 10h21m44s
